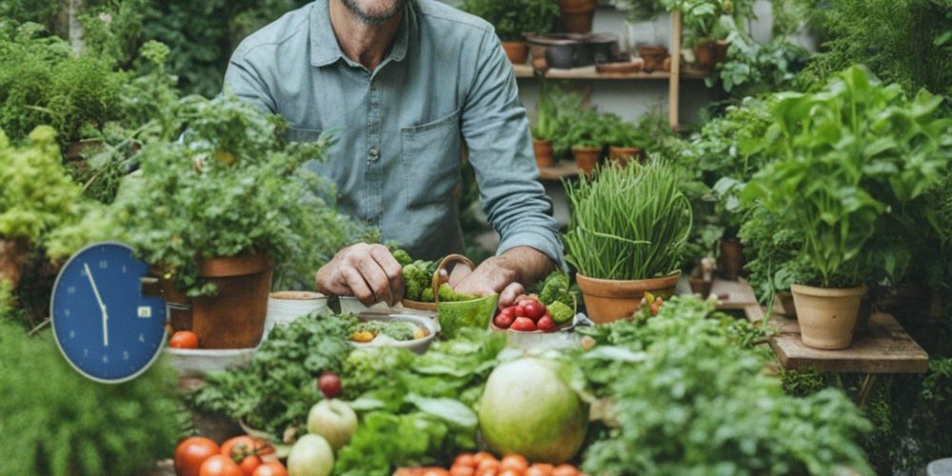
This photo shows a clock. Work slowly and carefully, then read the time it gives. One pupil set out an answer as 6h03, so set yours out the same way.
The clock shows 5h56
